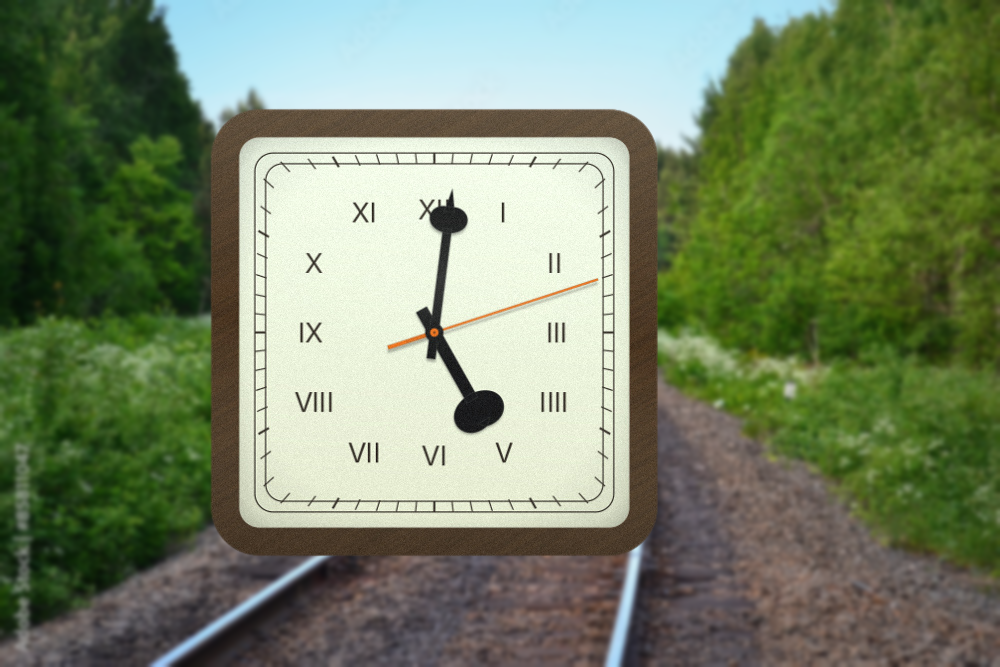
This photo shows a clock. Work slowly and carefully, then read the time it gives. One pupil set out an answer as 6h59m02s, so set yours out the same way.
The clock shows 5h01m12s
